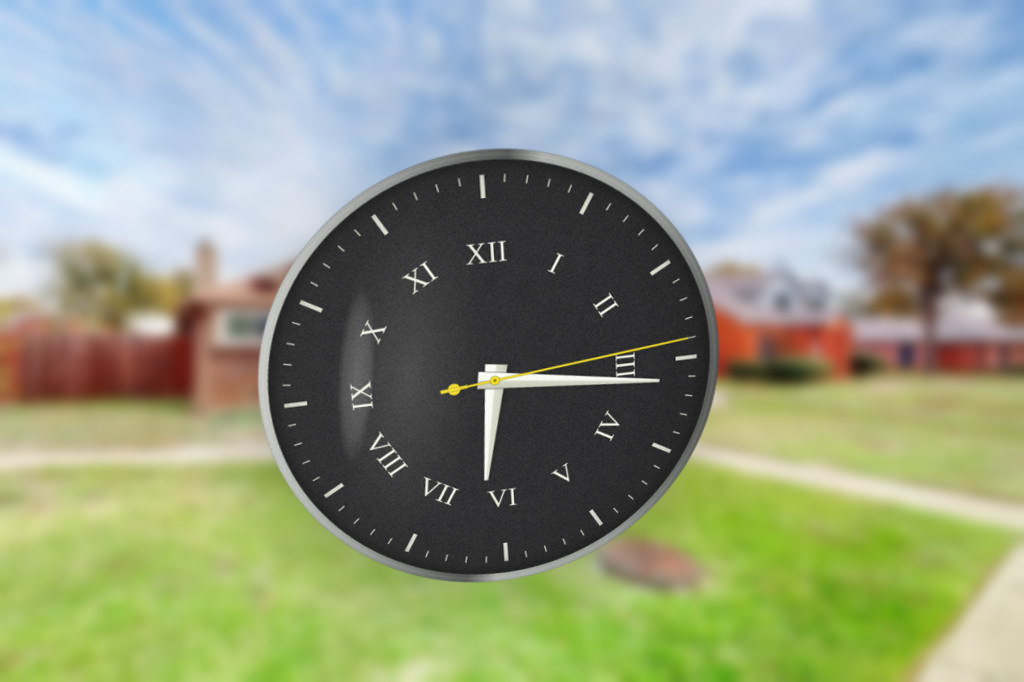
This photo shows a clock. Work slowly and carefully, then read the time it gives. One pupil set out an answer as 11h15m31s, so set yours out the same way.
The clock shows 6h16m14s
